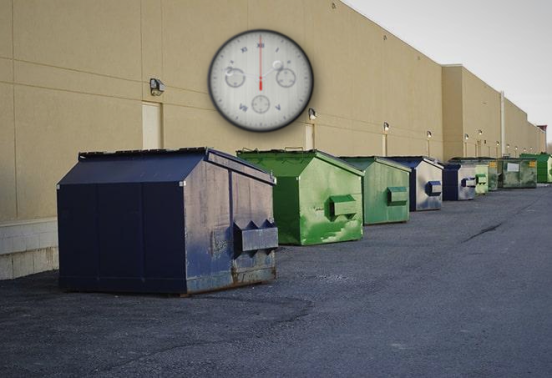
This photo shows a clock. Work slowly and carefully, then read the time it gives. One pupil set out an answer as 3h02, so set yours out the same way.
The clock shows 1h47
